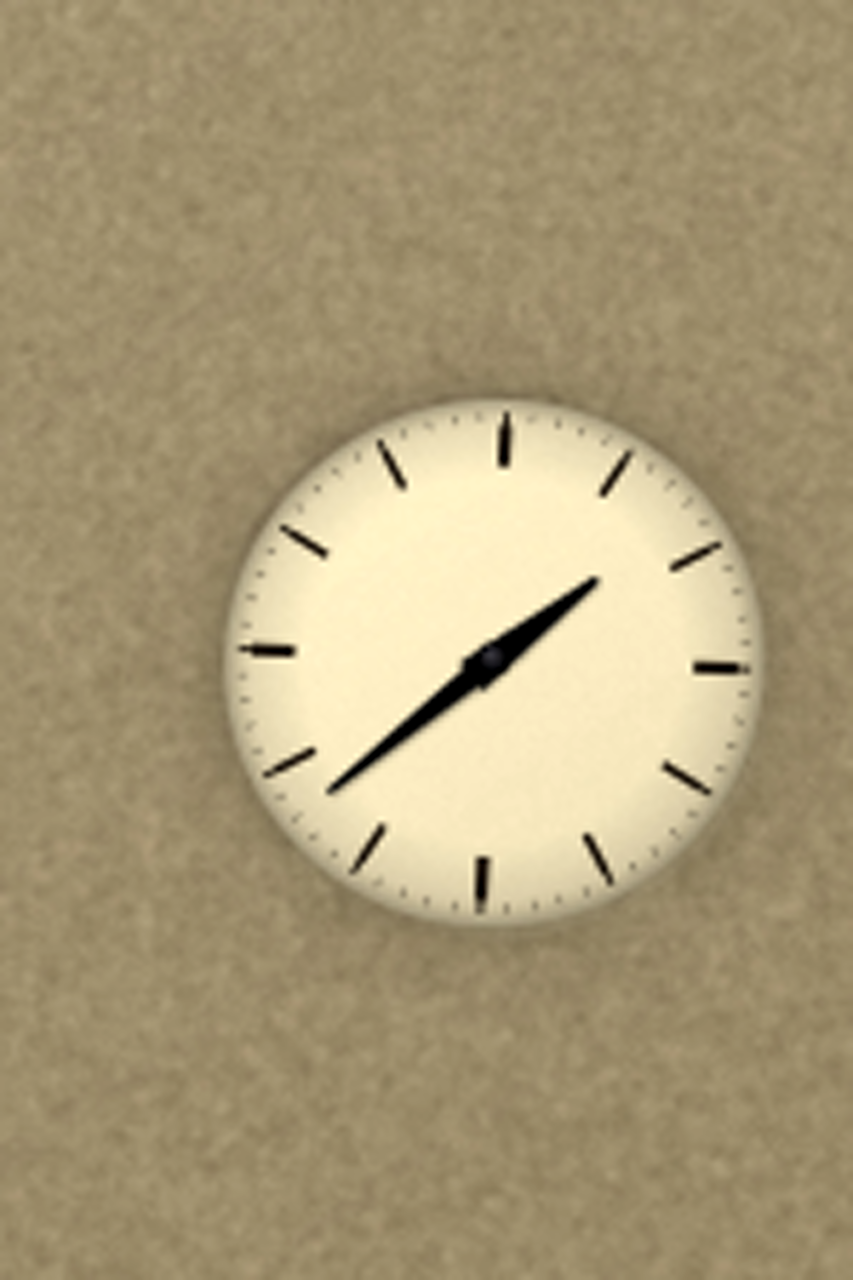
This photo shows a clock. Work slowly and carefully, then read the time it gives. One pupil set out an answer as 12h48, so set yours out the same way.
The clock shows 1h38
